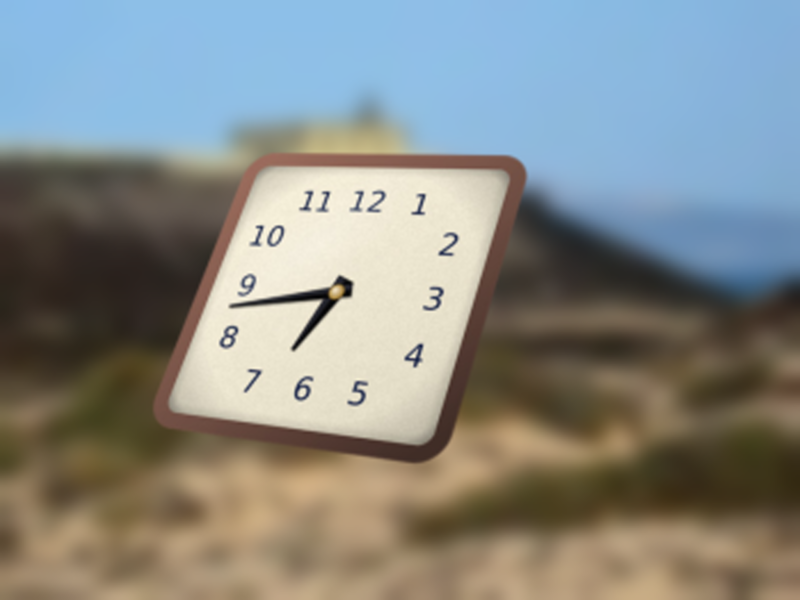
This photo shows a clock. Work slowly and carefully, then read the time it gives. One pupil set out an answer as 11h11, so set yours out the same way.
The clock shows 6h43
